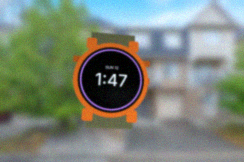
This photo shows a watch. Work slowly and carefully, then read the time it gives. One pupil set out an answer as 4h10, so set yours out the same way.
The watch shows 1h47
